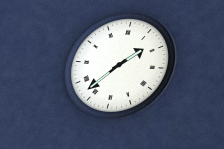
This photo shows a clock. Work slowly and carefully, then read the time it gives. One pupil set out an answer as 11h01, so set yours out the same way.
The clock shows 1h37
